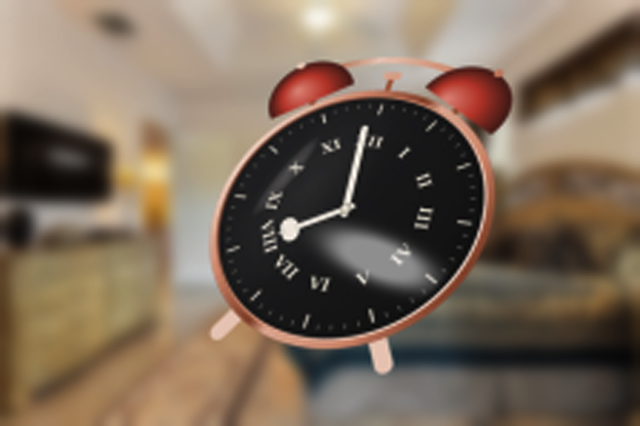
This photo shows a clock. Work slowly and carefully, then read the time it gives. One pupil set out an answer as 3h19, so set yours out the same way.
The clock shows 7h59
